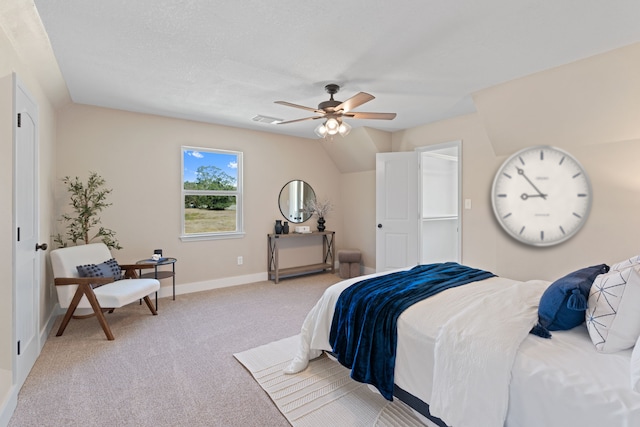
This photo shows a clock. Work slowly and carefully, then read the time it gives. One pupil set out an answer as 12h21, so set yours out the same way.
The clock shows 8h53
